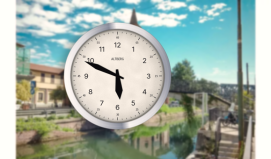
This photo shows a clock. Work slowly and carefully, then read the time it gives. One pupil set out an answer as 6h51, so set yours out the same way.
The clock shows 5h49
